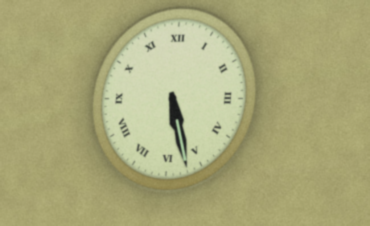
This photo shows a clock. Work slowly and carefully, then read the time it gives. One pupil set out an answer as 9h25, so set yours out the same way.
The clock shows 5h27
